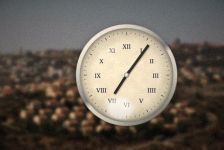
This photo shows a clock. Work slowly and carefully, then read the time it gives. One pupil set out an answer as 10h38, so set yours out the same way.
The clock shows 7h06
